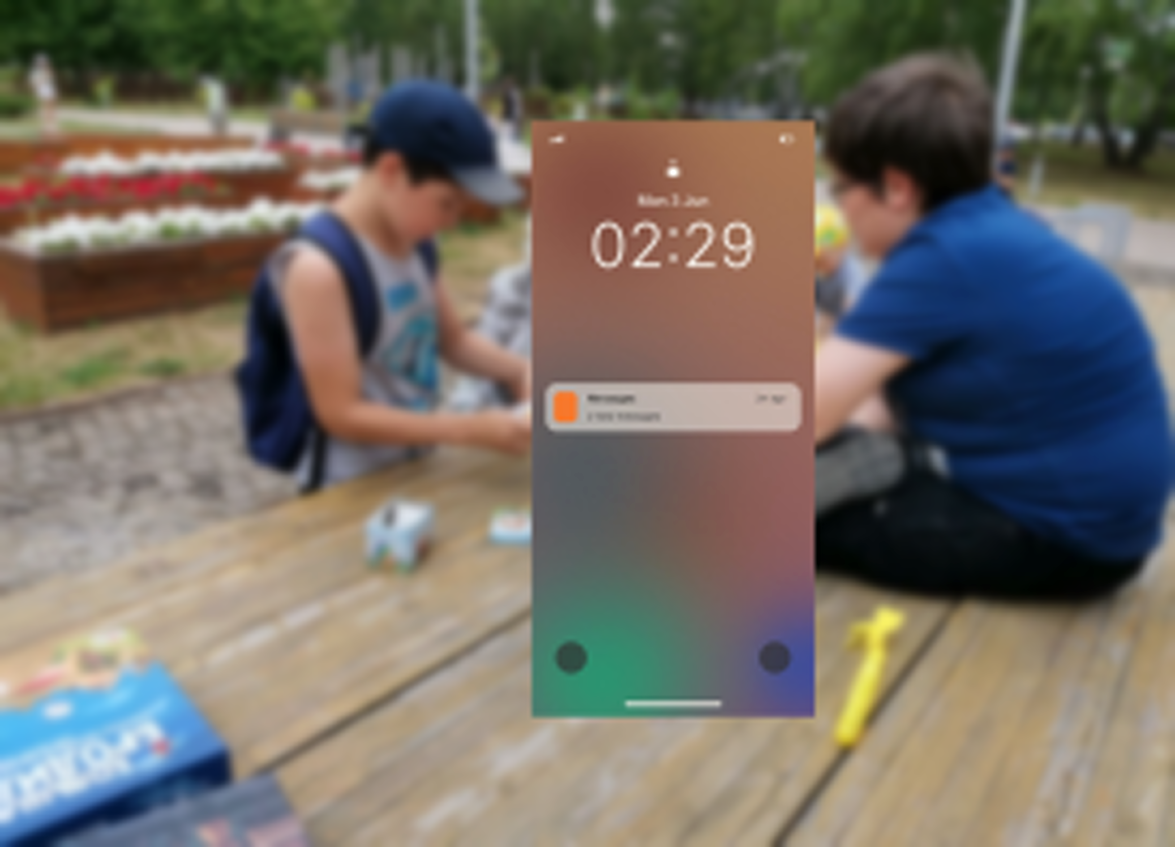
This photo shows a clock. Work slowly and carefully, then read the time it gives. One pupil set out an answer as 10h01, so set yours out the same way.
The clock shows 2h29
